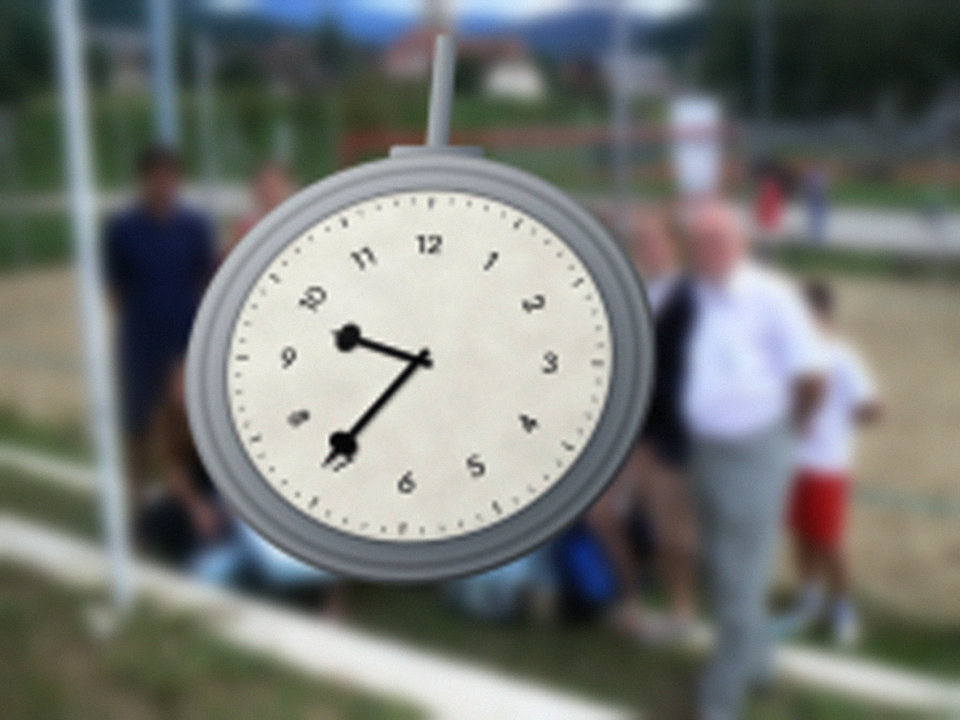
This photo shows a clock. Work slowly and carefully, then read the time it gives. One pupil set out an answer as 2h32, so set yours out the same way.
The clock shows 9h36
